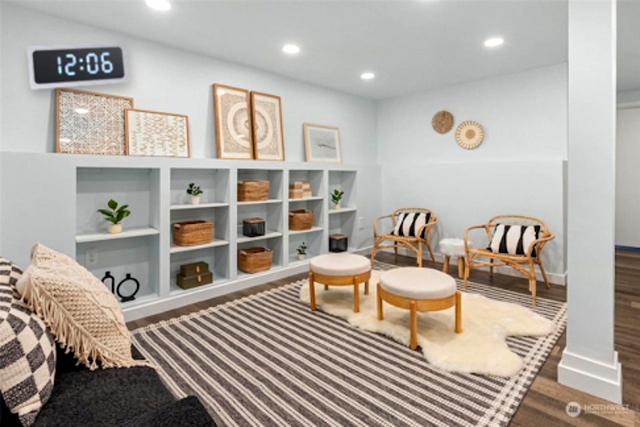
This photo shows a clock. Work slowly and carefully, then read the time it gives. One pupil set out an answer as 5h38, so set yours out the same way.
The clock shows 12h06
